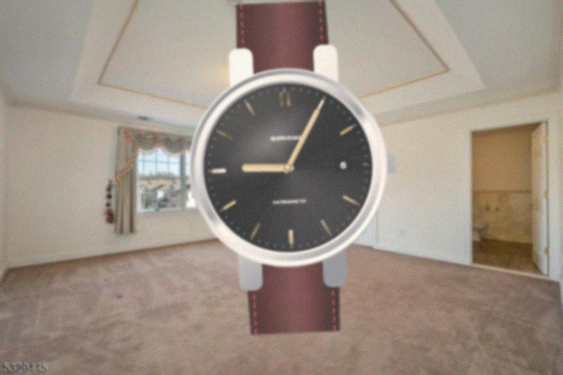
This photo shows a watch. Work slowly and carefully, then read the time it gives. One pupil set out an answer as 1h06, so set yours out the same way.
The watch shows 9h05
